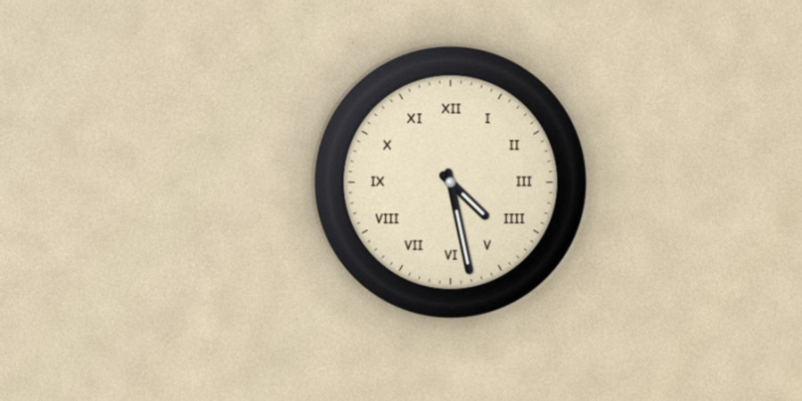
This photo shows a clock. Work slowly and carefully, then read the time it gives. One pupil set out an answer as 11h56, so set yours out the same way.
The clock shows 4h28
